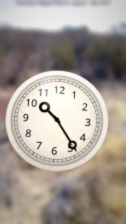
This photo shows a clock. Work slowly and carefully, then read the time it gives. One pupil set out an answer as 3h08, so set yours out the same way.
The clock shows 10h24
